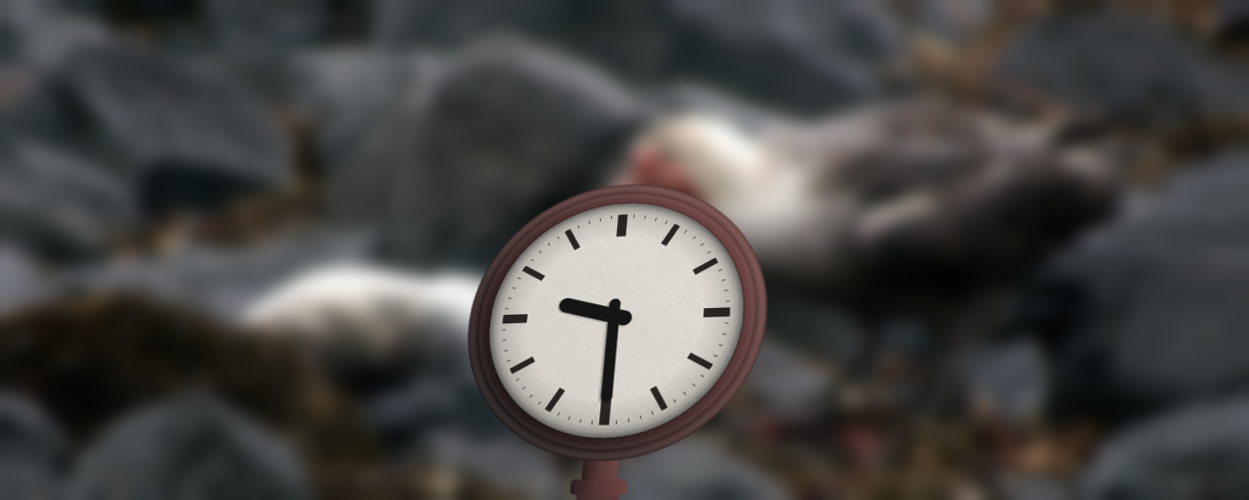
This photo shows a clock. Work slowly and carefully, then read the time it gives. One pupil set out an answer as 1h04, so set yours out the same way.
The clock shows 9h30
